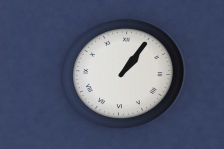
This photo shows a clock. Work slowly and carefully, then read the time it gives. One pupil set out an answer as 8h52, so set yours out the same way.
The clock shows 1h05
